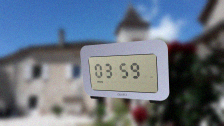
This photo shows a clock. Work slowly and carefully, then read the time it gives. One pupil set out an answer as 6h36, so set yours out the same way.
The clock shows 3h59
